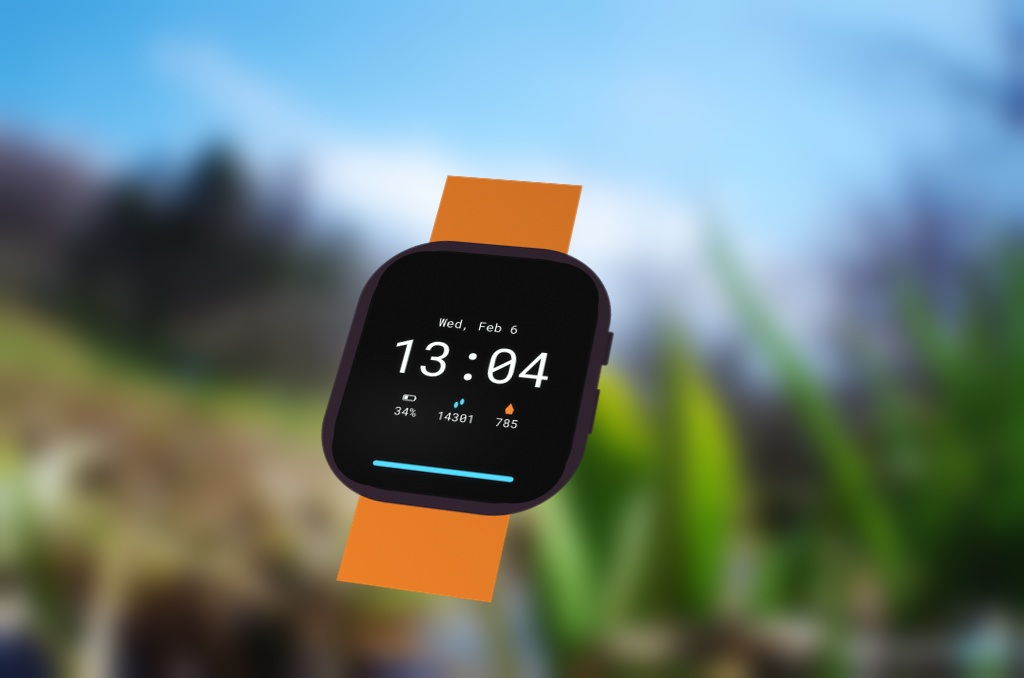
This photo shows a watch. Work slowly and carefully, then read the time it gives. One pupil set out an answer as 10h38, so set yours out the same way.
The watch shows 13h04
